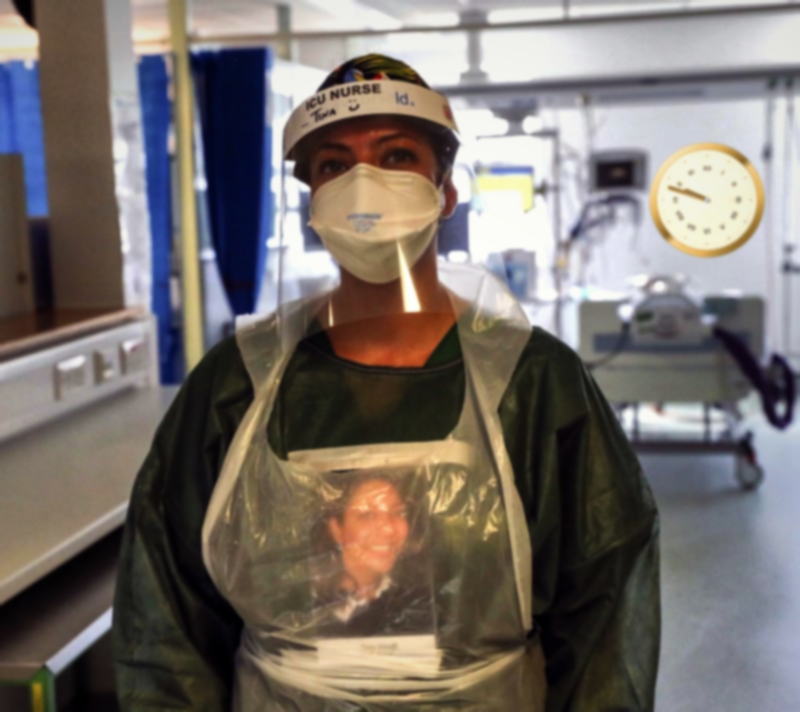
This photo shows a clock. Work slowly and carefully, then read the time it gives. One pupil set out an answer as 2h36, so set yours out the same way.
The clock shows 9h48
